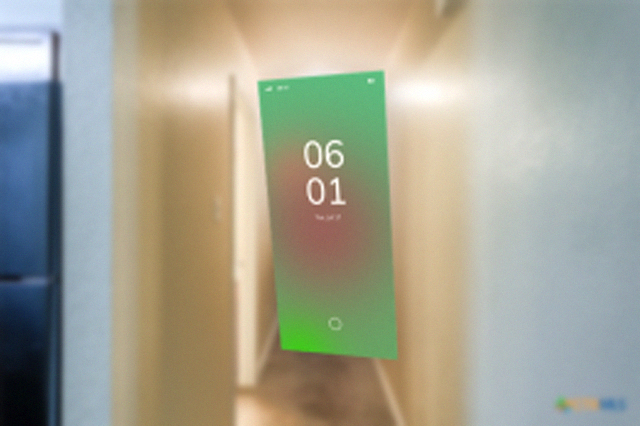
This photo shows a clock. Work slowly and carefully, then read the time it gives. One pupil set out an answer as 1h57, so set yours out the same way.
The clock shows 6h01
